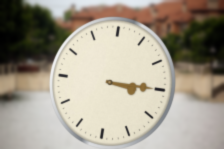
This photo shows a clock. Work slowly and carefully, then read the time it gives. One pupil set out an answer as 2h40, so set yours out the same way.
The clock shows 3h15
